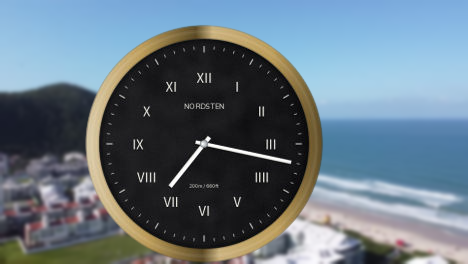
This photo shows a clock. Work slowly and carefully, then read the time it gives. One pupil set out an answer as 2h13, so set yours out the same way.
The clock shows 7h17
